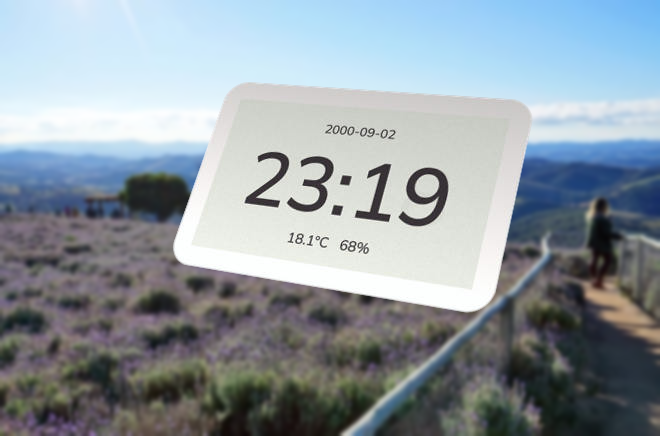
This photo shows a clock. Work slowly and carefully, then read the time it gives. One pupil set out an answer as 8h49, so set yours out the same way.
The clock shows 23h19
